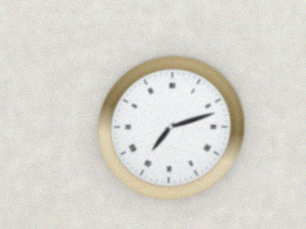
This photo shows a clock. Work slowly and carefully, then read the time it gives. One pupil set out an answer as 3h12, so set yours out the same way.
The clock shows 7h12
